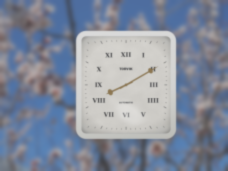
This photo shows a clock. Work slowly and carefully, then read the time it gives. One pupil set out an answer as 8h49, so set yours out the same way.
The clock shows 8h10
